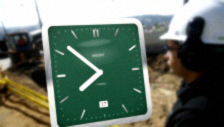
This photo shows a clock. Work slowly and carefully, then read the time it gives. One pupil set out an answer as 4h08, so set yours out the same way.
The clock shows 7h52
